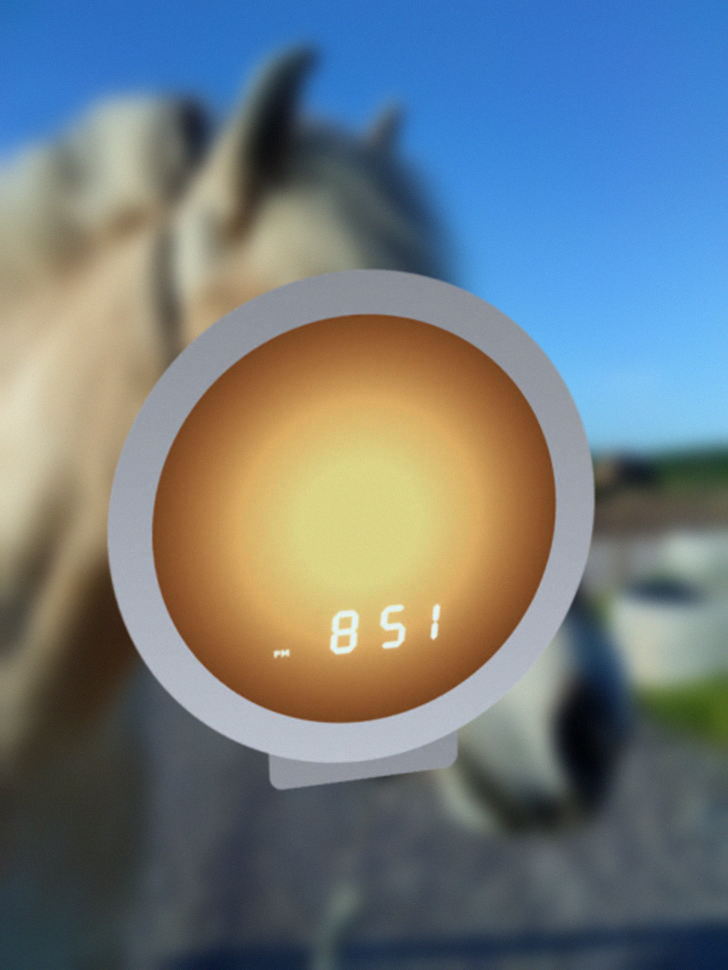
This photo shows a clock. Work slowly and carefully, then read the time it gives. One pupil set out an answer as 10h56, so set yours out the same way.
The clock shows 8h51
